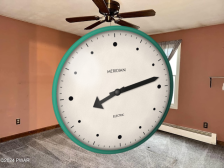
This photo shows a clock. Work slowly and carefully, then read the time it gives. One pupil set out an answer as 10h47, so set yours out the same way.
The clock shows 8h13
